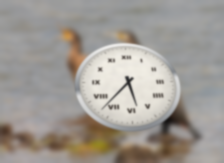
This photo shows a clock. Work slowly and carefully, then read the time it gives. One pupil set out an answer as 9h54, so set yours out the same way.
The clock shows 5h37
